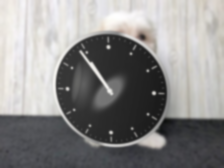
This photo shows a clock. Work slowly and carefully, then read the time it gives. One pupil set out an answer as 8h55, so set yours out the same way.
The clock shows 10h54
